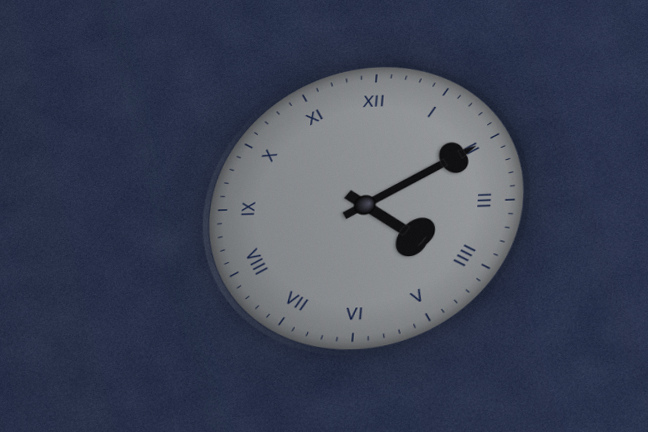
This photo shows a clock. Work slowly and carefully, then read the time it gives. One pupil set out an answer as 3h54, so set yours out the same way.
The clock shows 4h10
